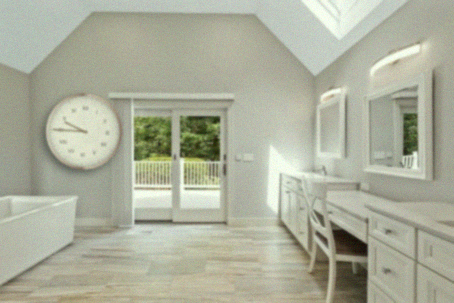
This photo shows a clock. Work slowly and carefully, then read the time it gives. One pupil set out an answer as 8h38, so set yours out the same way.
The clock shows 9h45
